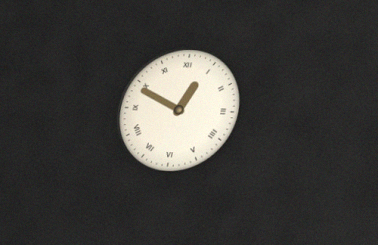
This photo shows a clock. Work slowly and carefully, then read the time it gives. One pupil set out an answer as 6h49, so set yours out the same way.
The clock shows 12h49
